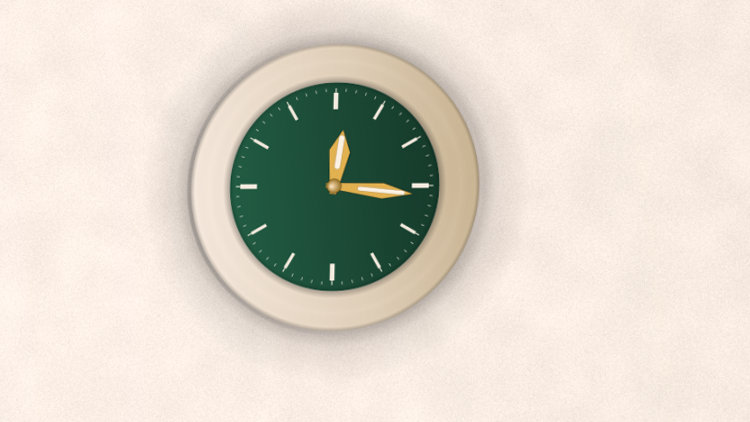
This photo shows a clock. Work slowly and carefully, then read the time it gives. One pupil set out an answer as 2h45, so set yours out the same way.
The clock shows 12h16
